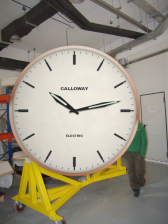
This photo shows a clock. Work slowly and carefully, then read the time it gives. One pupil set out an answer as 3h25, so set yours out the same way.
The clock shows 10h13
